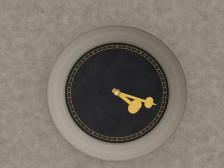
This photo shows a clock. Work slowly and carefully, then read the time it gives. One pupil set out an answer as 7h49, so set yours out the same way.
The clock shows 4h18
